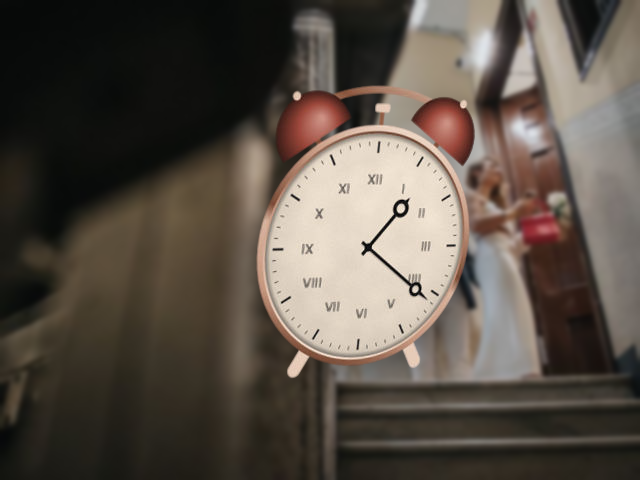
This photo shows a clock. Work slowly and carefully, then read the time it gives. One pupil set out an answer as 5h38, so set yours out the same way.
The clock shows 1h21
